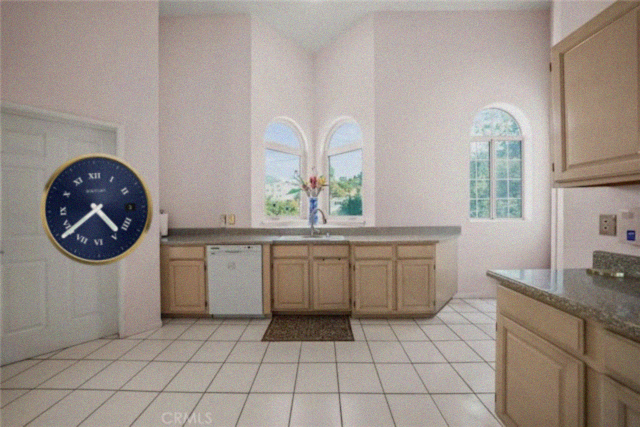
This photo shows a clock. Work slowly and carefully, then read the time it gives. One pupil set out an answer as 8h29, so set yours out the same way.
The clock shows 4h39
